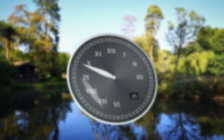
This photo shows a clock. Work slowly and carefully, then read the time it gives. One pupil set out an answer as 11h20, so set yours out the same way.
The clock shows 9h49
